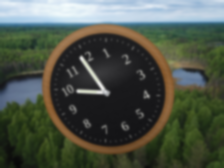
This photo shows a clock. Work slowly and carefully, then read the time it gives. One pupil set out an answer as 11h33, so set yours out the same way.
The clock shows 9h59
